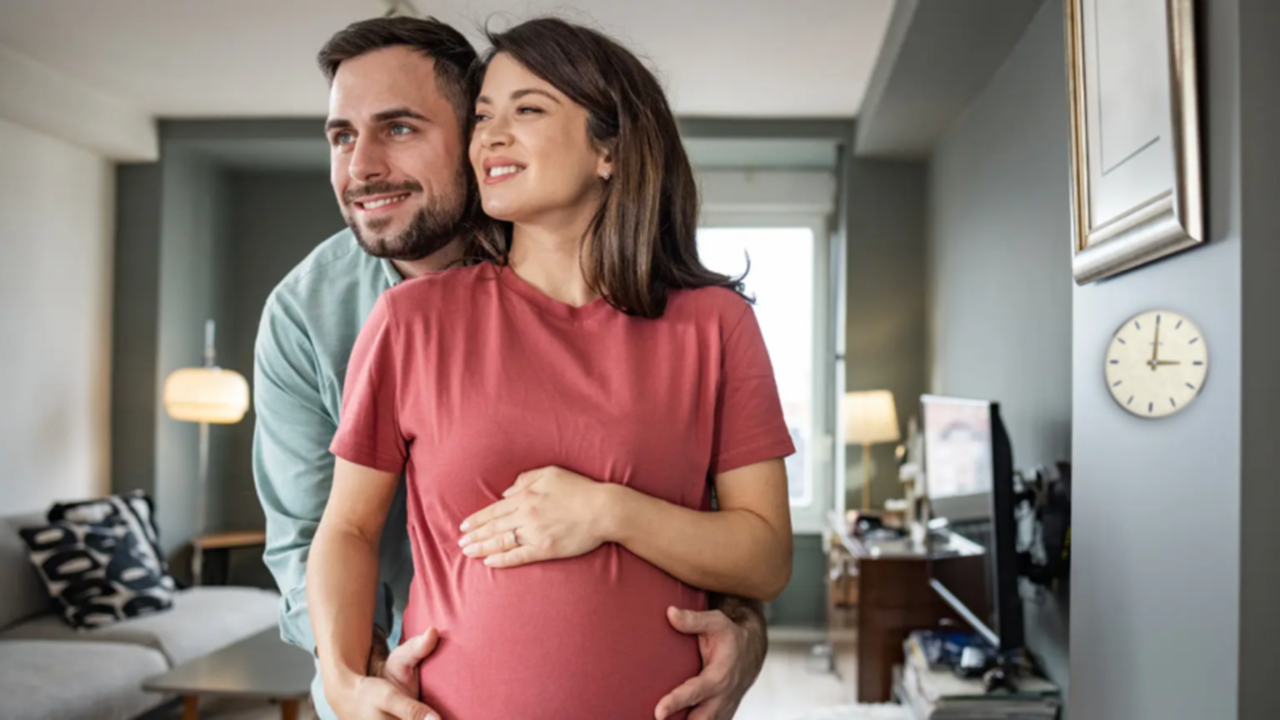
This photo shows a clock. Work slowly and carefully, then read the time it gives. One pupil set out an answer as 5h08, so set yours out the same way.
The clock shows 3h00
